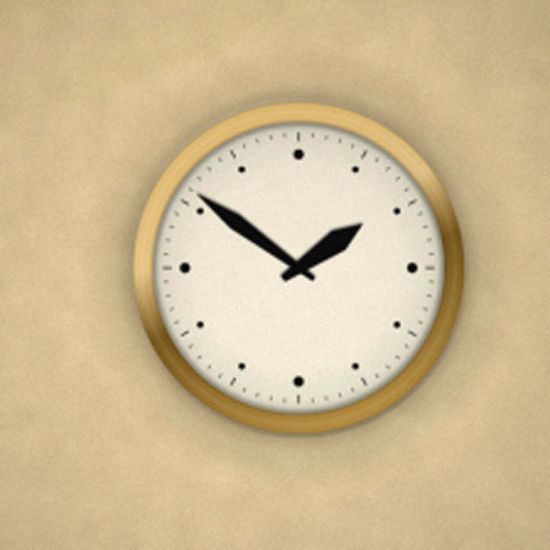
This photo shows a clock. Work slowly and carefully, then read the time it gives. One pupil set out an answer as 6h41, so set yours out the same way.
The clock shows 1h51
